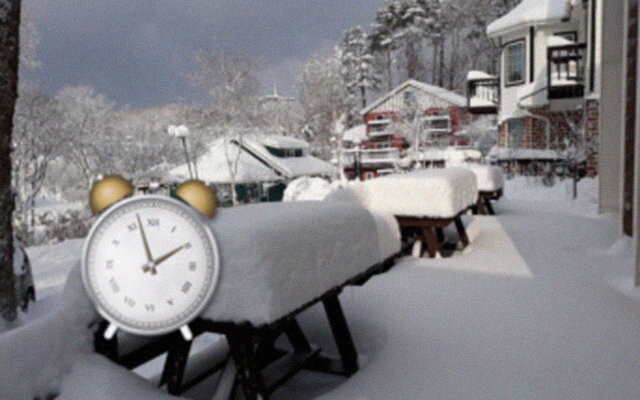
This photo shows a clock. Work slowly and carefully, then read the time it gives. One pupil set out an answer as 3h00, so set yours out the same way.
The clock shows 1h57
